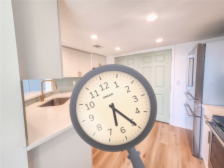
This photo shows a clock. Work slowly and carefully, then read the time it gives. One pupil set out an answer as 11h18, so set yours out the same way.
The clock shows 6h25
